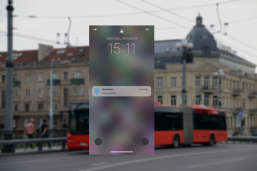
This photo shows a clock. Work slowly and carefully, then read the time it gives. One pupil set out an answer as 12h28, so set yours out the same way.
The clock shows 15h11
